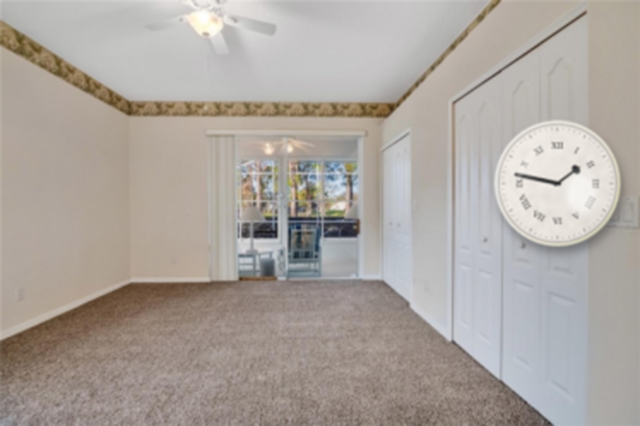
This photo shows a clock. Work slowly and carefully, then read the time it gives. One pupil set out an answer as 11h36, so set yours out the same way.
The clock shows 1h47
